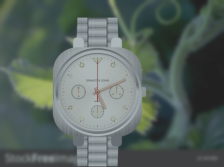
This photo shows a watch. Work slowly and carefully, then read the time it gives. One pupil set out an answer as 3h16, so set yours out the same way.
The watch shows 5h11
